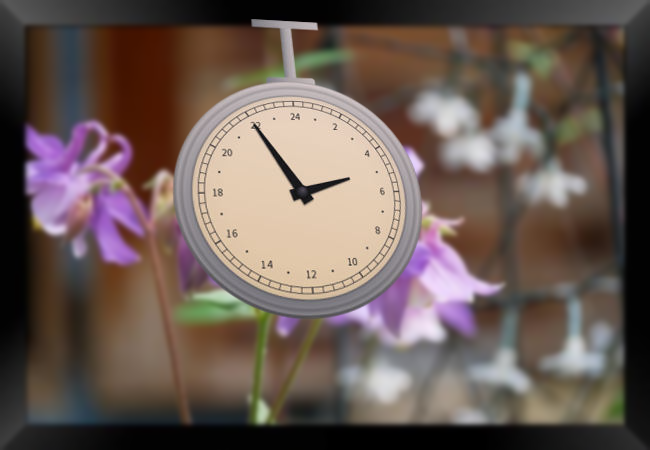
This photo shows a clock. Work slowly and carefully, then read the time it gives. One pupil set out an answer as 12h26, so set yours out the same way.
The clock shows 4h55
